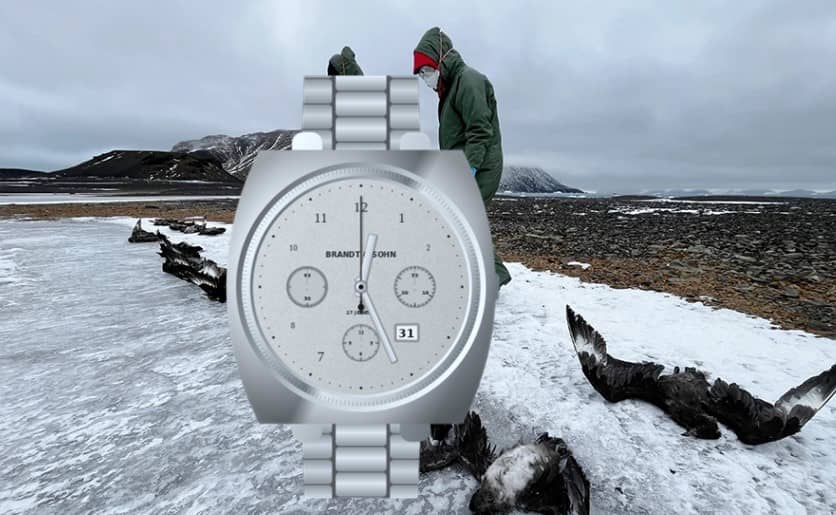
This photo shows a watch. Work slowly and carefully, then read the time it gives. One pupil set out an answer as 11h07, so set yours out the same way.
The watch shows 12h26
